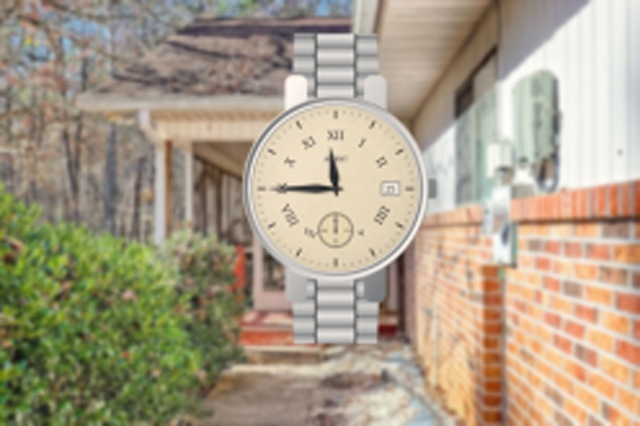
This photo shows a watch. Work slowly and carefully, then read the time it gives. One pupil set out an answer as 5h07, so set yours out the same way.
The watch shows 11h45
